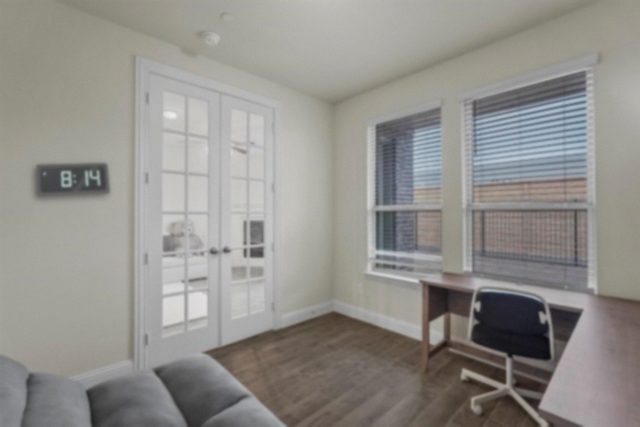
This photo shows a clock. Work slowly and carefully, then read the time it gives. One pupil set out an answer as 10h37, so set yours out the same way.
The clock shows 8h14
